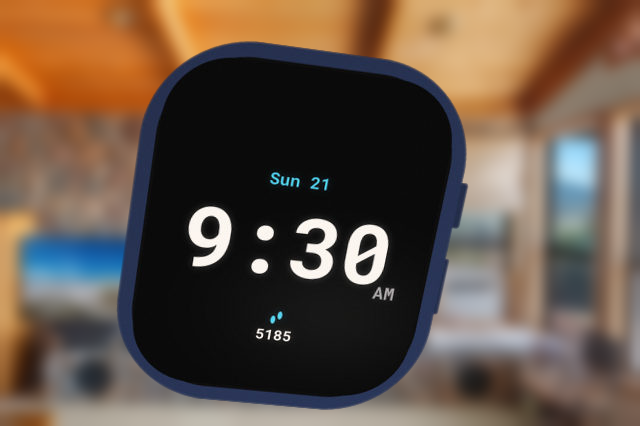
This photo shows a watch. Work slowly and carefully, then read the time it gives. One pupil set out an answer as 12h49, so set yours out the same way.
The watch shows 9h30
